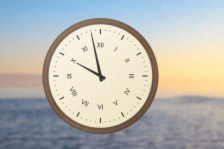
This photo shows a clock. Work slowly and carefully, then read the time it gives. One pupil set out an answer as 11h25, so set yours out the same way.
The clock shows 9h58
